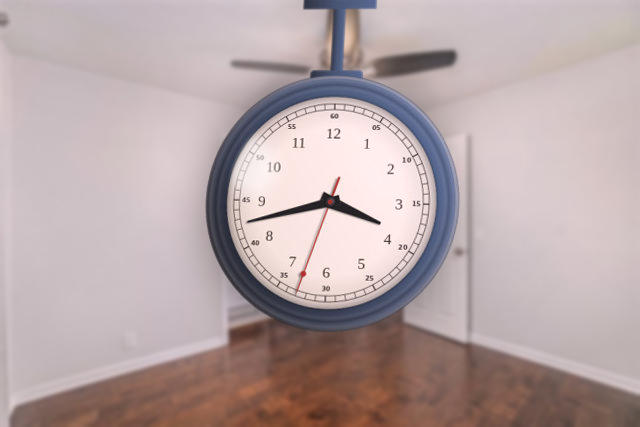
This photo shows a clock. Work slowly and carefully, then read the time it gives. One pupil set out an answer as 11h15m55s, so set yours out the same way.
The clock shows 3h42m33s
